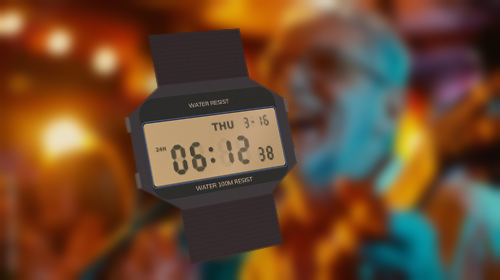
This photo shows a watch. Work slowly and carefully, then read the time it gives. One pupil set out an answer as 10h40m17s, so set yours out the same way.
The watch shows 6h12m38s
